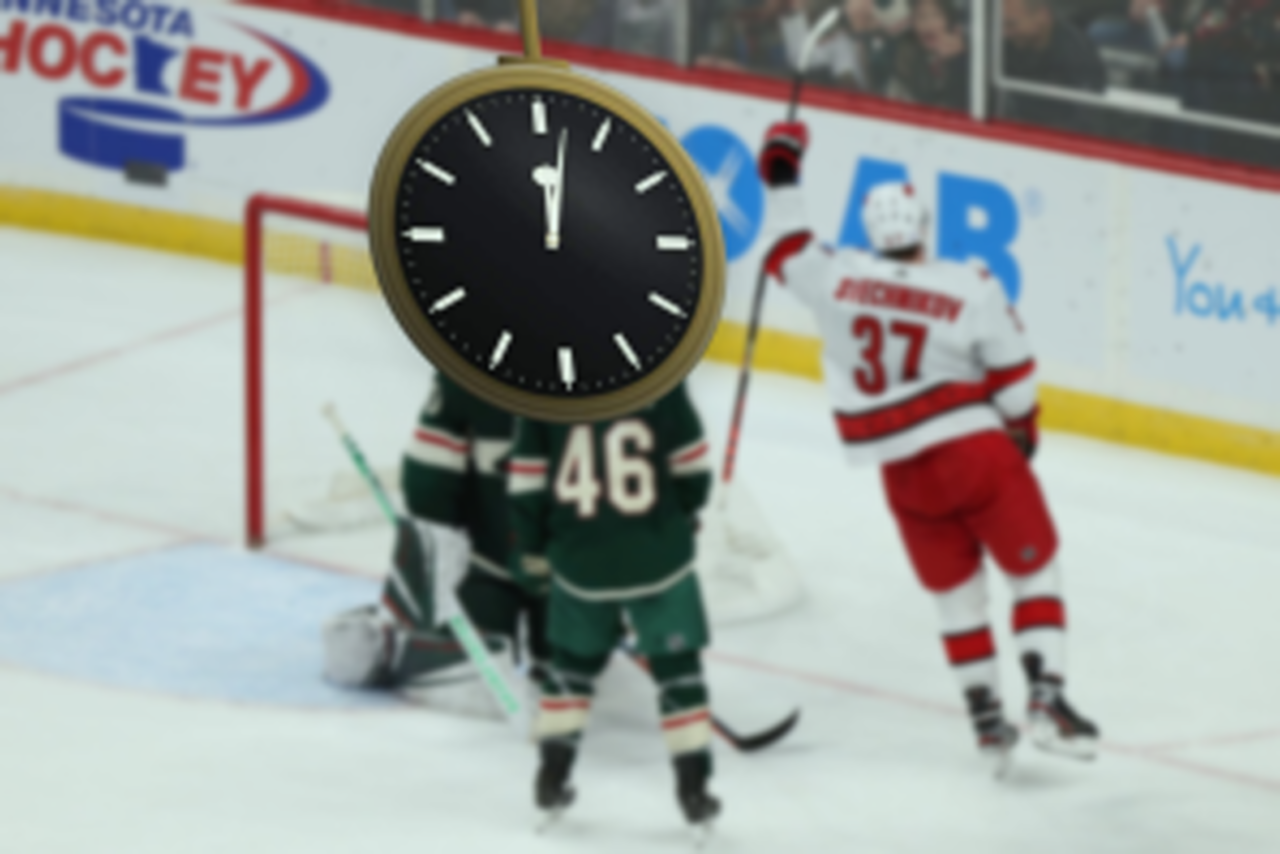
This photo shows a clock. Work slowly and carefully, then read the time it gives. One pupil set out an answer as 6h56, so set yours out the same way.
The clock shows 12h02
